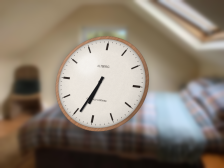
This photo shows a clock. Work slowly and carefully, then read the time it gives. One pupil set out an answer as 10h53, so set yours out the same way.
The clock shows 6h34
